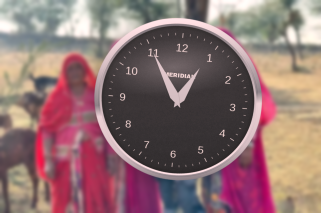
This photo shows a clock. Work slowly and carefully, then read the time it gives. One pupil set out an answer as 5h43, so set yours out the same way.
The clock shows 12h55
